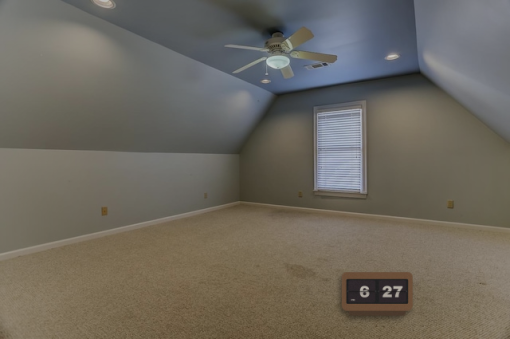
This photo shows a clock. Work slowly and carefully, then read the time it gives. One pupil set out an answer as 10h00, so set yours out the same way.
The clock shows 6h27
